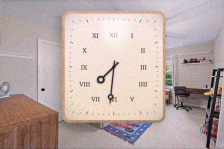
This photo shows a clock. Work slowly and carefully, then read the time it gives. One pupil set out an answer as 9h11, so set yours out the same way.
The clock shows 7h31
